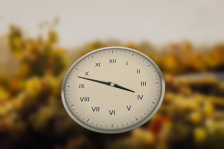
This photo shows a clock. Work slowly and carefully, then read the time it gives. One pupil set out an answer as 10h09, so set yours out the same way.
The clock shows 3h48
